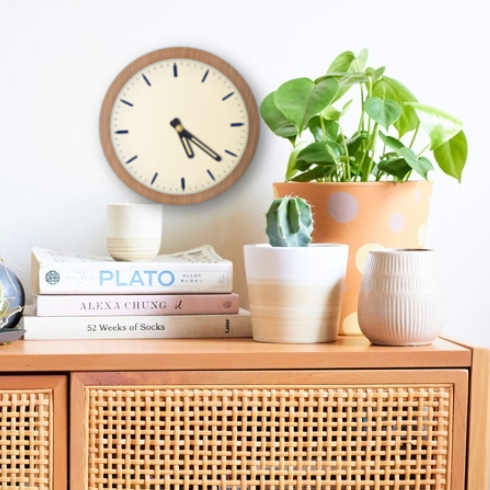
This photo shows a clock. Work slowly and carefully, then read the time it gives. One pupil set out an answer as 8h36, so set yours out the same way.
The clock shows 5h22
